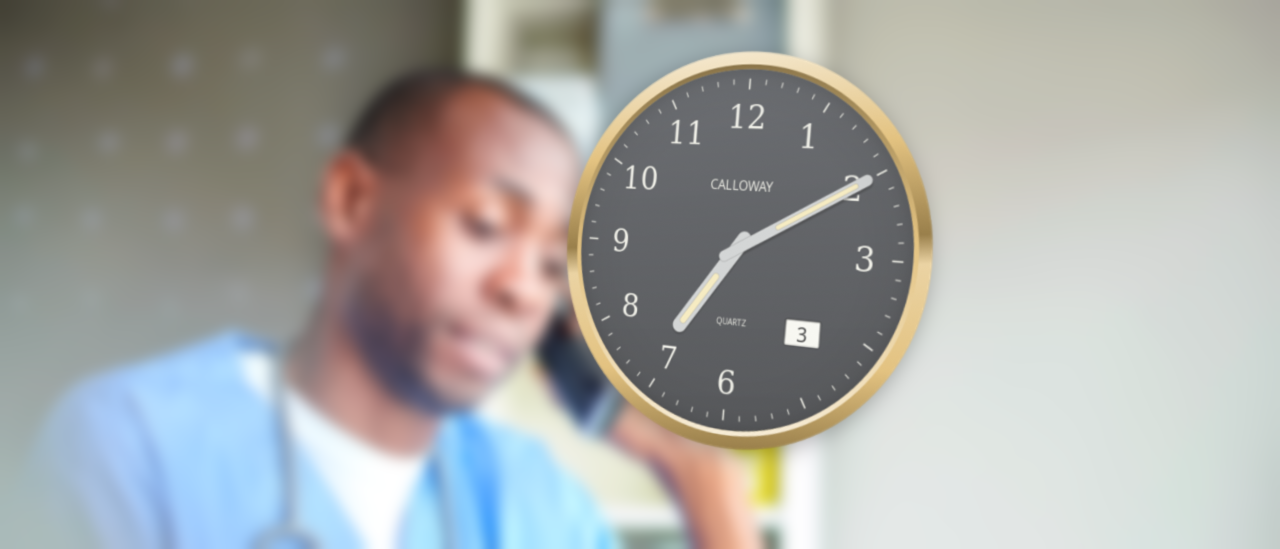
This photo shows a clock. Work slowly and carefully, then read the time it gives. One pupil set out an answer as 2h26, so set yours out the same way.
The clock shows 7h10
